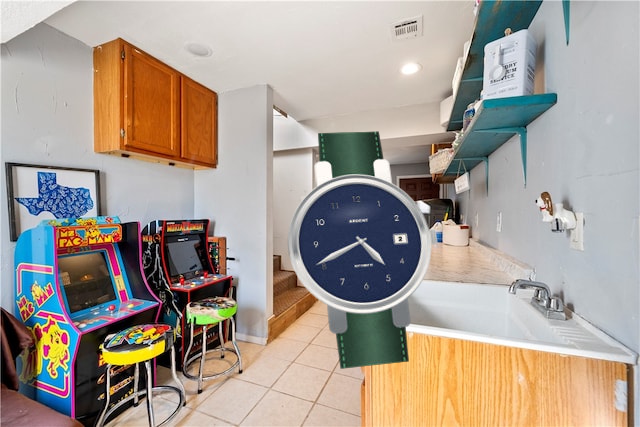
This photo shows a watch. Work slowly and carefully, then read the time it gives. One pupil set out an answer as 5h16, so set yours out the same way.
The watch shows 4h41
